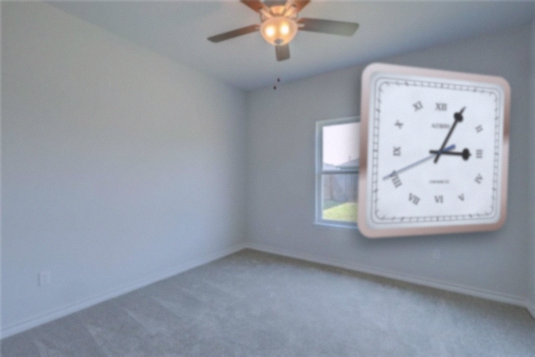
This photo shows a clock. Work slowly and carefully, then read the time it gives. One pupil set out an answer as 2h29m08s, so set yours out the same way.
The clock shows 3h04m41s
